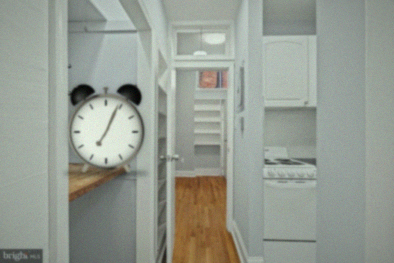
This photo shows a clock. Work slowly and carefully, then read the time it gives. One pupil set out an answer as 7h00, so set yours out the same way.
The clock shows 7h04
